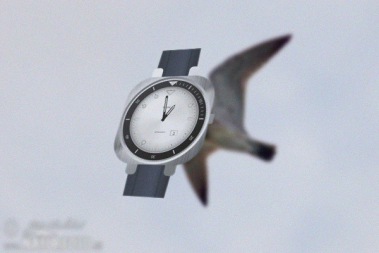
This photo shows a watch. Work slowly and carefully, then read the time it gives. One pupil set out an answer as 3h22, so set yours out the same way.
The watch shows 12h59
